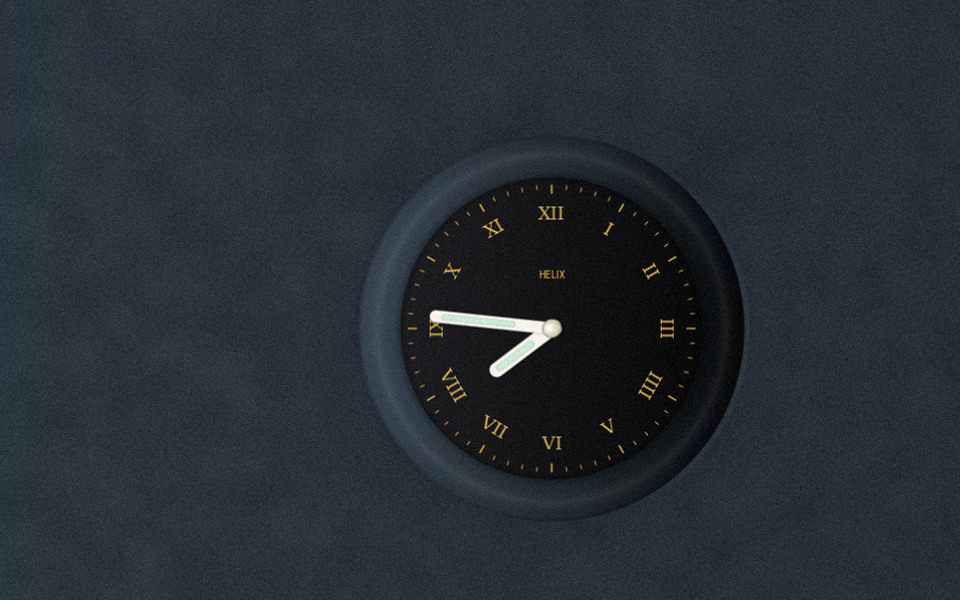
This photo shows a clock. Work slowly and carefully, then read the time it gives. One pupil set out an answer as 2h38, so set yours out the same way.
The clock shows 7h46
